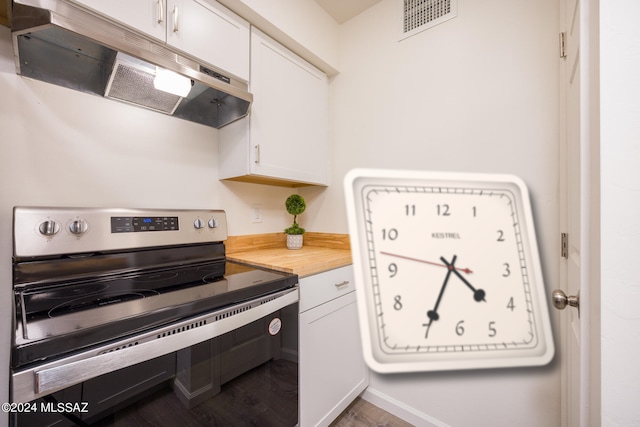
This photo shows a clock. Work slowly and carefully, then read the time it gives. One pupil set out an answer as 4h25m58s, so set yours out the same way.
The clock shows 4h34m47s
